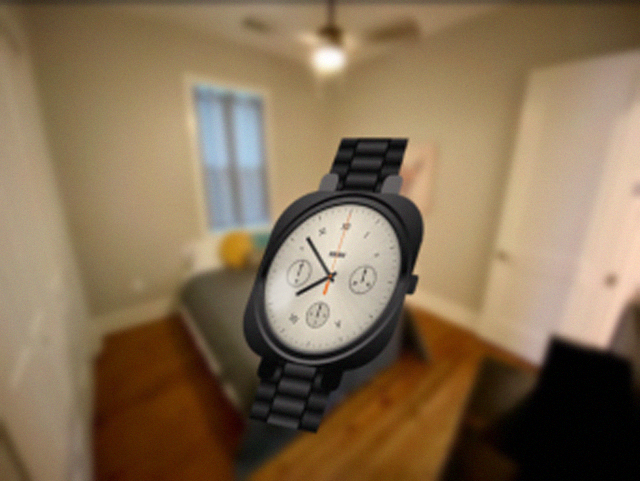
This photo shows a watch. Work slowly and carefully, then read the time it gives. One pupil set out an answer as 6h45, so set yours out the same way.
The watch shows 7h52
